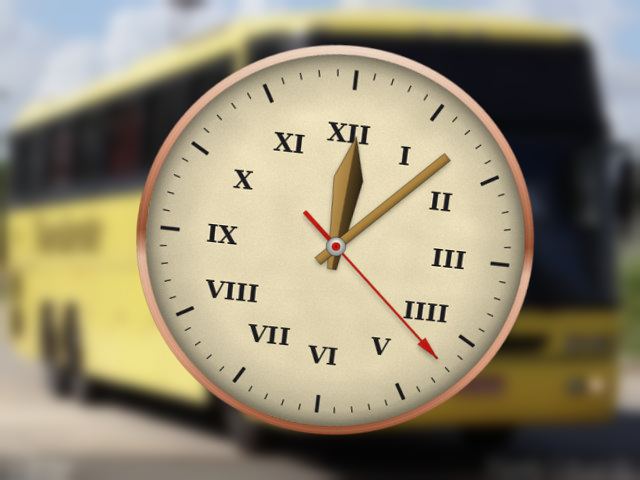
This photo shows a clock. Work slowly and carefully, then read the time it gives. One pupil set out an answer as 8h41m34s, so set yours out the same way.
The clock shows 12h07m22s
